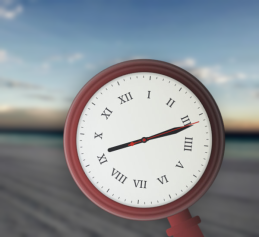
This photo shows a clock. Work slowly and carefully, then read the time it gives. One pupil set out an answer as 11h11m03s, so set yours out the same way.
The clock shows 9h16m16s
